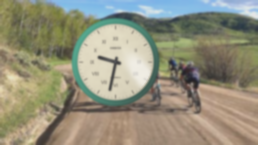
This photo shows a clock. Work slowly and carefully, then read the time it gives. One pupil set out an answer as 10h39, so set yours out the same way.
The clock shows 9h32
